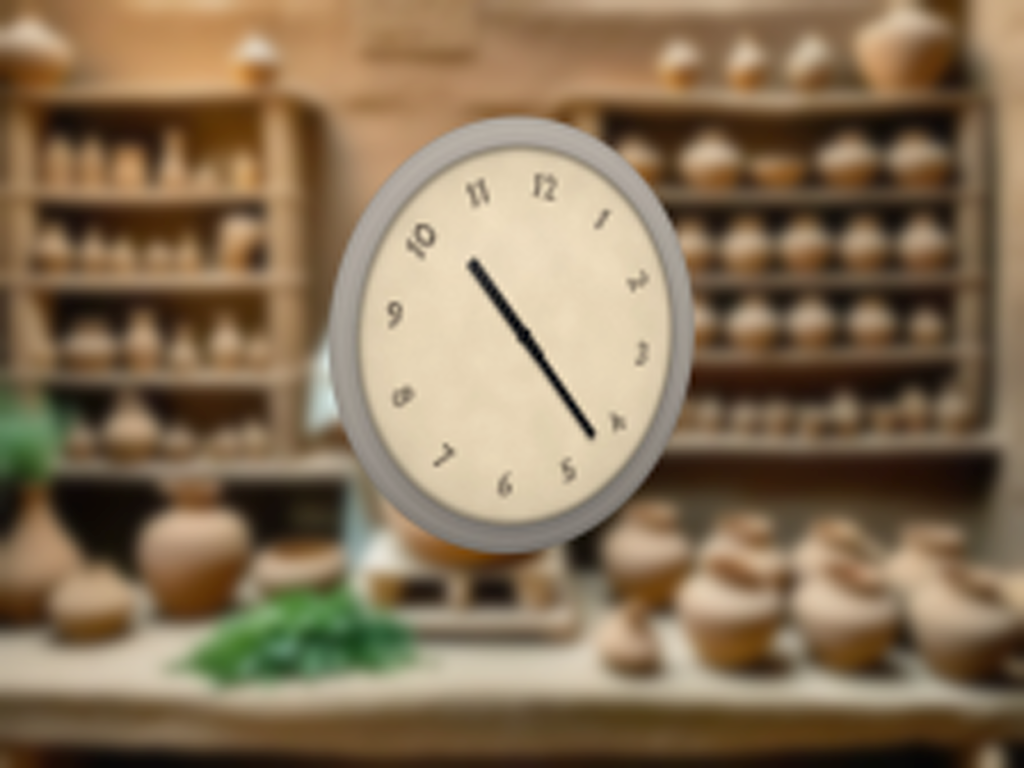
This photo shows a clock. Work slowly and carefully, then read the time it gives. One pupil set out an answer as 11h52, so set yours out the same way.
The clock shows 10h22
